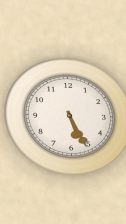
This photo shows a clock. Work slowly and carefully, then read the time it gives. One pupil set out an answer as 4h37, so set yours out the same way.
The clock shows 5h26
